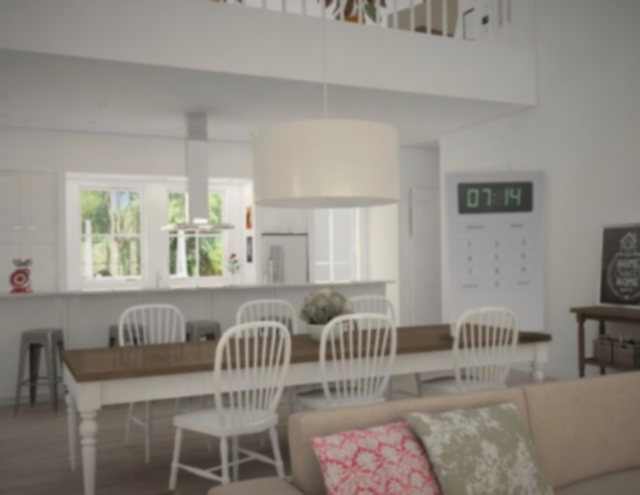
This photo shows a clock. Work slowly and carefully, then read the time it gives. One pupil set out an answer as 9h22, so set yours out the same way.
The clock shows 7h14
